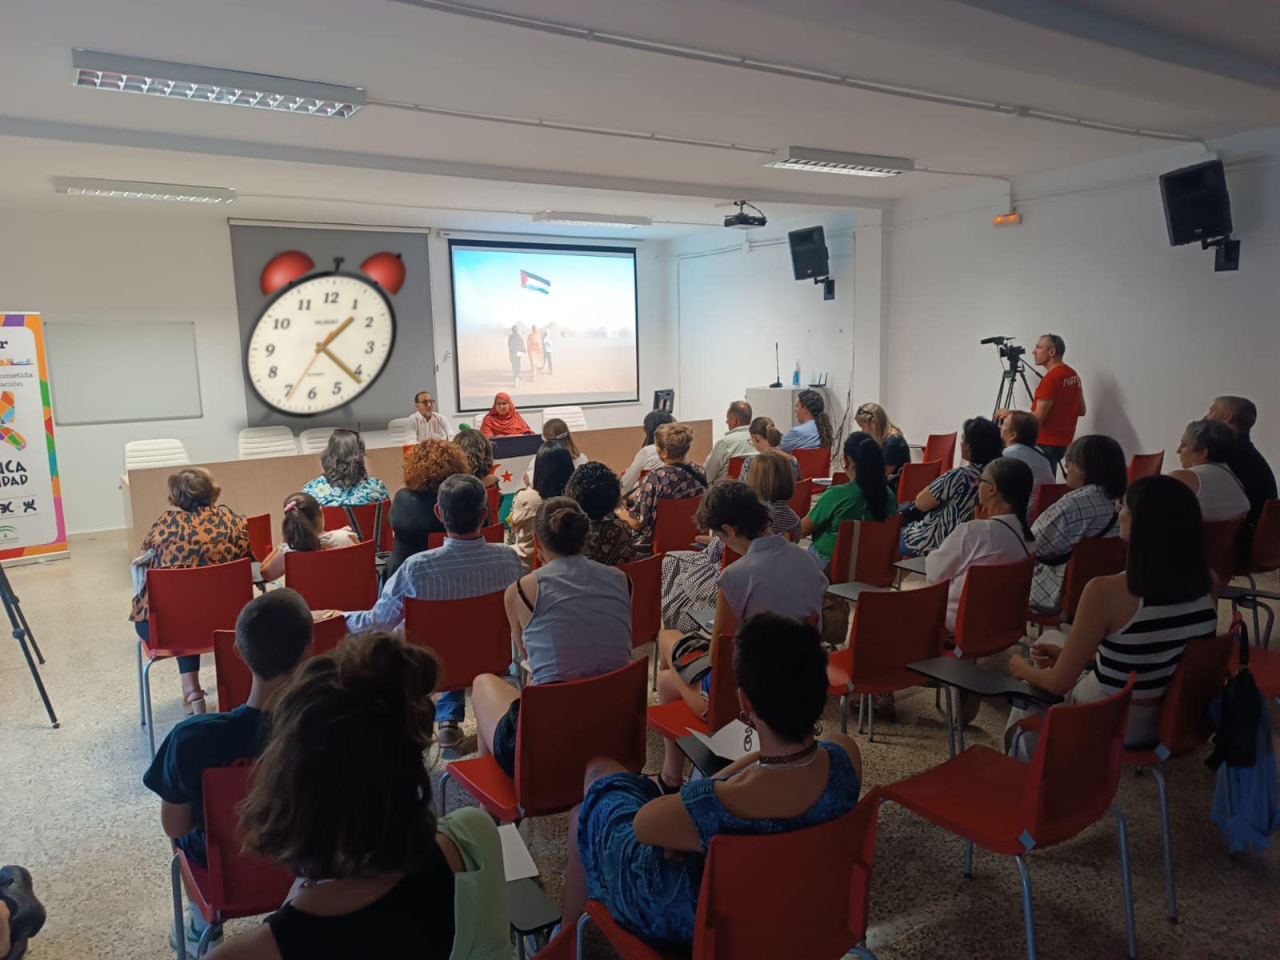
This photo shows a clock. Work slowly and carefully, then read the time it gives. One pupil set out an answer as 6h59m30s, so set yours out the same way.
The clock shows 1h21m34s
